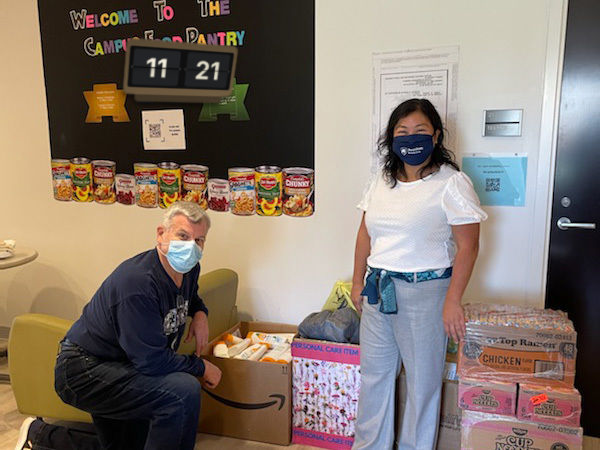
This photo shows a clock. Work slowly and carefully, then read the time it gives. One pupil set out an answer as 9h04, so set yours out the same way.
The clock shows 11h21
